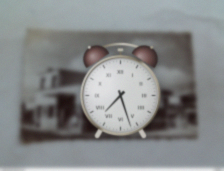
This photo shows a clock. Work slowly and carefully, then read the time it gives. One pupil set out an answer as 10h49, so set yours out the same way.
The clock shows 7h27
